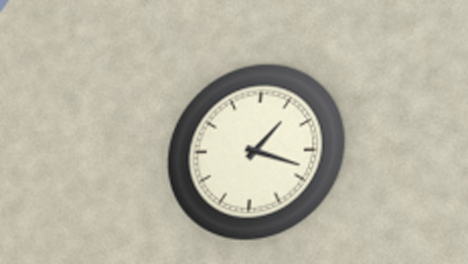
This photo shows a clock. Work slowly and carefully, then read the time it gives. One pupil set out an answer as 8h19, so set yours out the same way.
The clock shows 1h18
